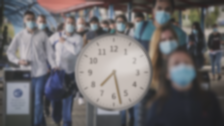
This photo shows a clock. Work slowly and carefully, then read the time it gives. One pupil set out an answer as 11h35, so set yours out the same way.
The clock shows 7h28
